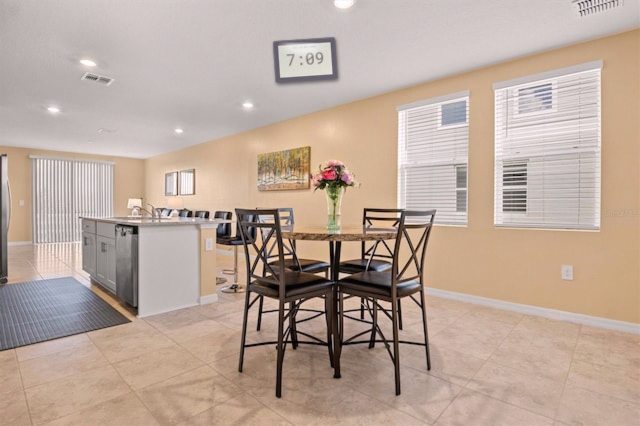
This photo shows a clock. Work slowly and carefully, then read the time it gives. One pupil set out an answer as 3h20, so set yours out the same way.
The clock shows 7h09
